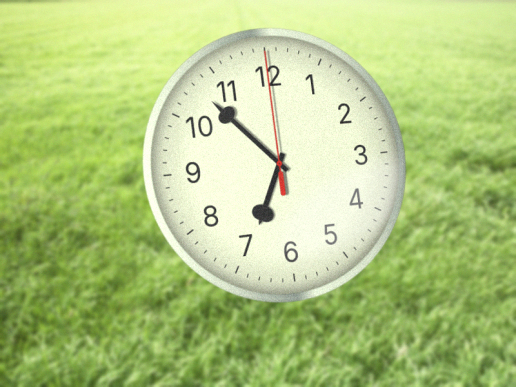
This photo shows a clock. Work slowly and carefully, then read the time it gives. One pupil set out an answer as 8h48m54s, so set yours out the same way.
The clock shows 6h53m00s
